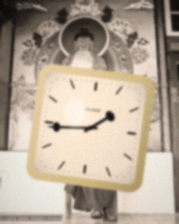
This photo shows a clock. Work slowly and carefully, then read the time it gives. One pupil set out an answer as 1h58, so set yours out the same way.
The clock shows 1h44
